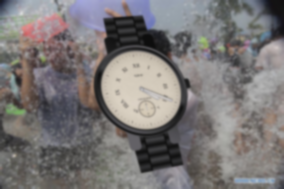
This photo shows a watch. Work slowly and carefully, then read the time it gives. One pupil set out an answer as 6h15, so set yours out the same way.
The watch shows 4h20
